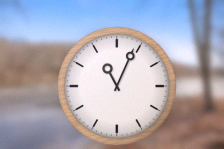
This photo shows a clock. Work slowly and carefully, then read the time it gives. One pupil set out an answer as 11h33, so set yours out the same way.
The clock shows 11h04
